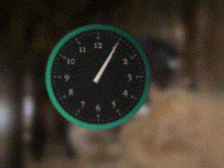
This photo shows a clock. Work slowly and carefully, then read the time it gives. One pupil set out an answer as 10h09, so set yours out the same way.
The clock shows 1h05
